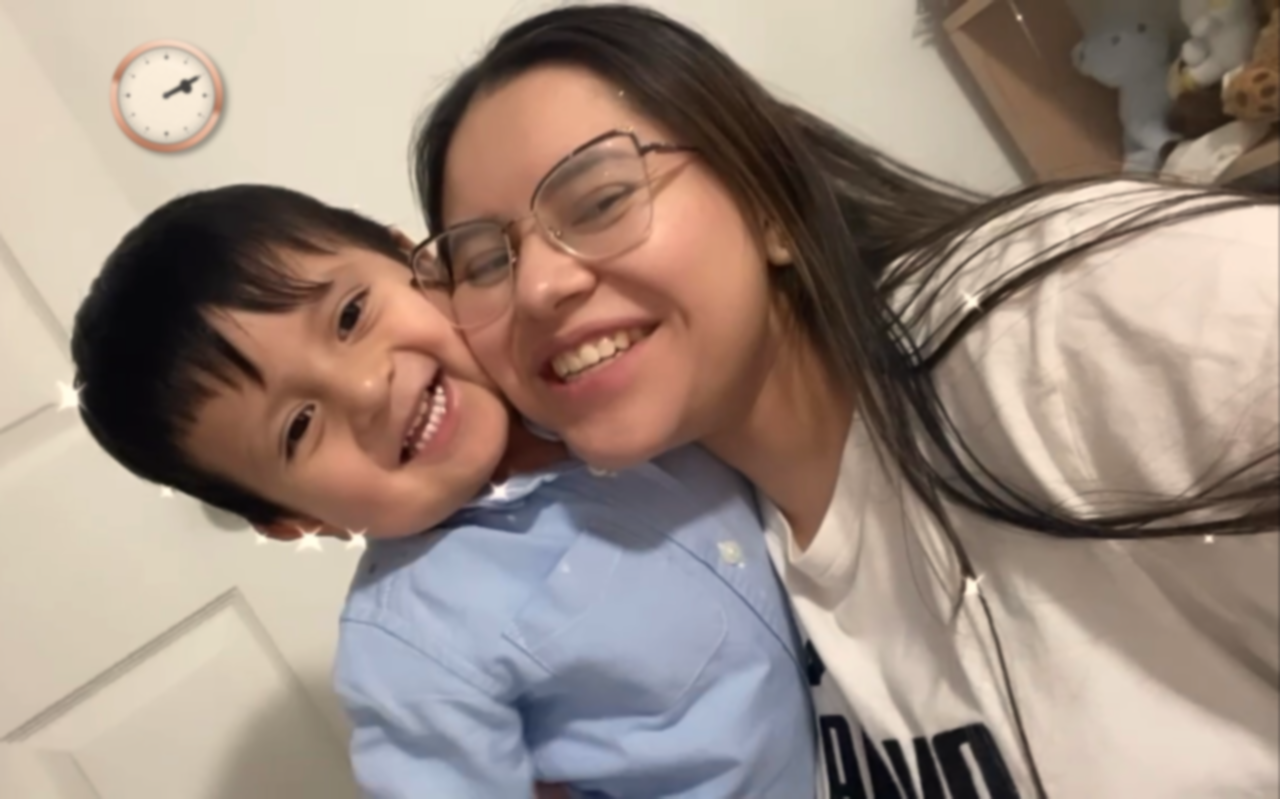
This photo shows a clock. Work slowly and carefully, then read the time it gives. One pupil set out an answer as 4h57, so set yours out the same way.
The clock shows 2h10
